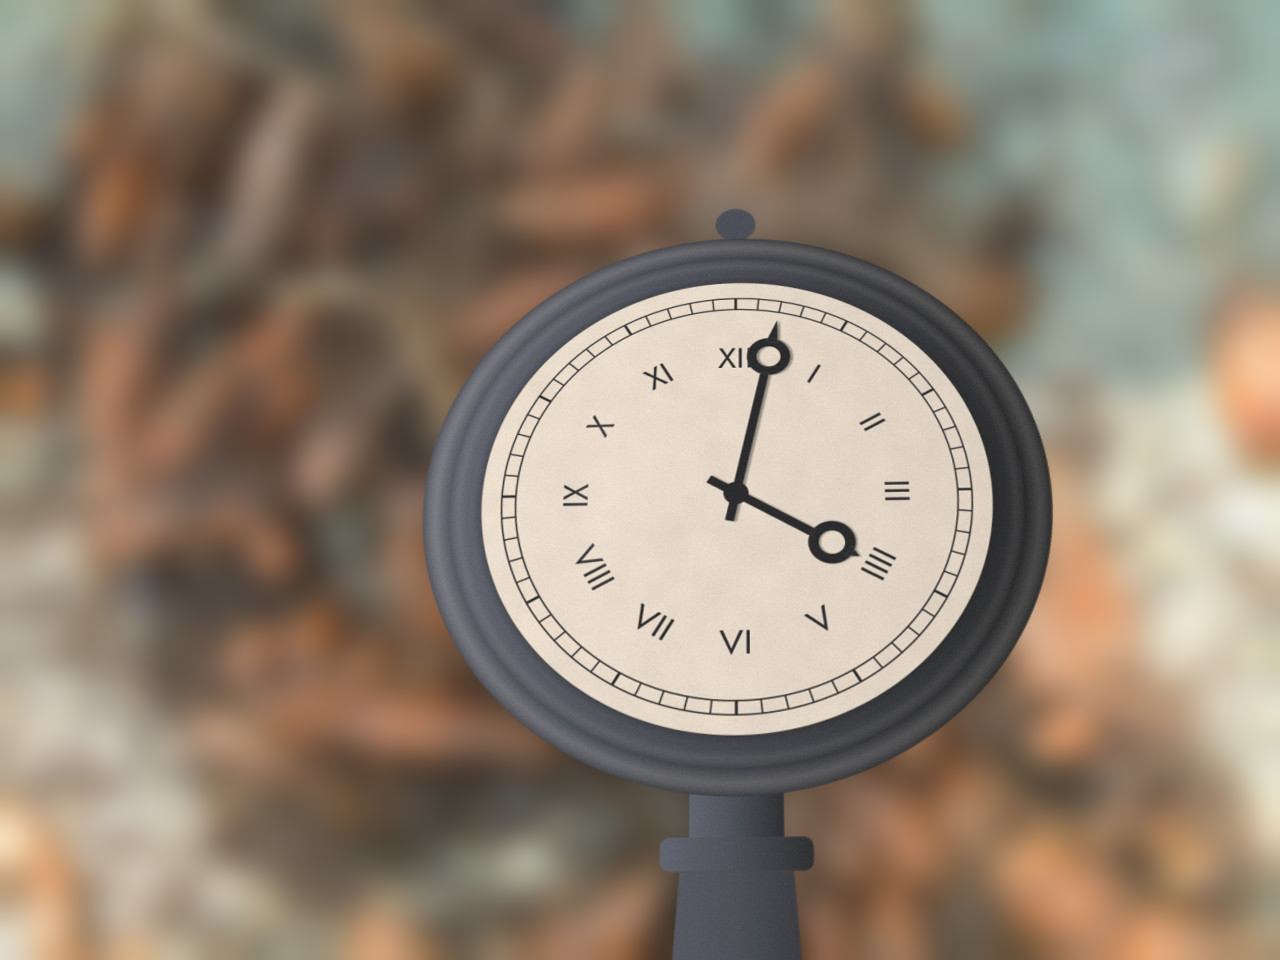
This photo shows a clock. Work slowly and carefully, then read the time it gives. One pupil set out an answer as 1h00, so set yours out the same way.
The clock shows 4h02
